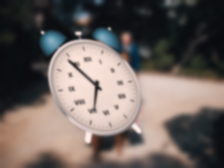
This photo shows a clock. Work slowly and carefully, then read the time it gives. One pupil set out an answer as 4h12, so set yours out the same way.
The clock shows 6h54
